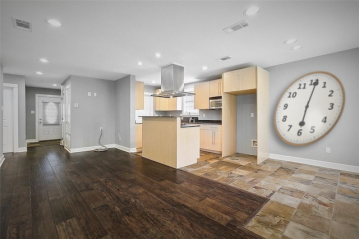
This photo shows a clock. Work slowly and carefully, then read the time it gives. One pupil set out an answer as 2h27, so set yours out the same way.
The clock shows 6h01
